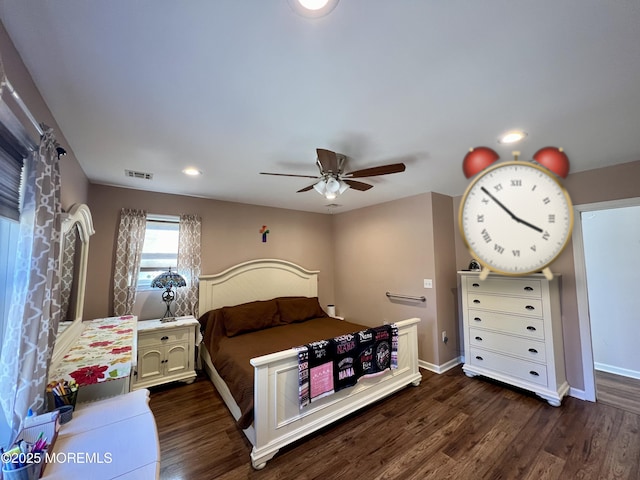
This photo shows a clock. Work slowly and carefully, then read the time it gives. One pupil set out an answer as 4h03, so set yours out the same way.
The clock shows 3h52
